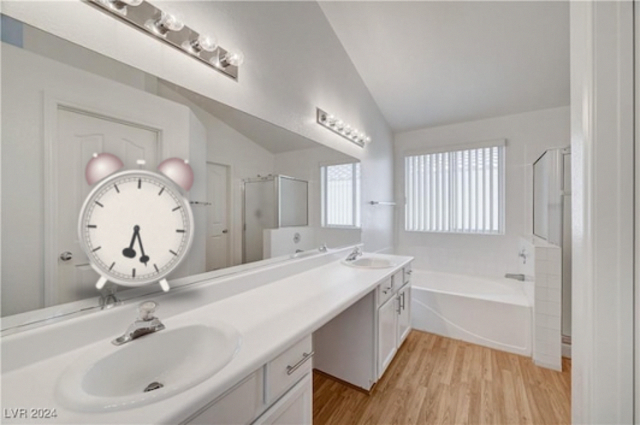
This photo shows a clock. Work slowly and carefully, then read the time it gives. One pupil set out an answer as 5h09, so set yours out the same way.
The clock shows 6h27
